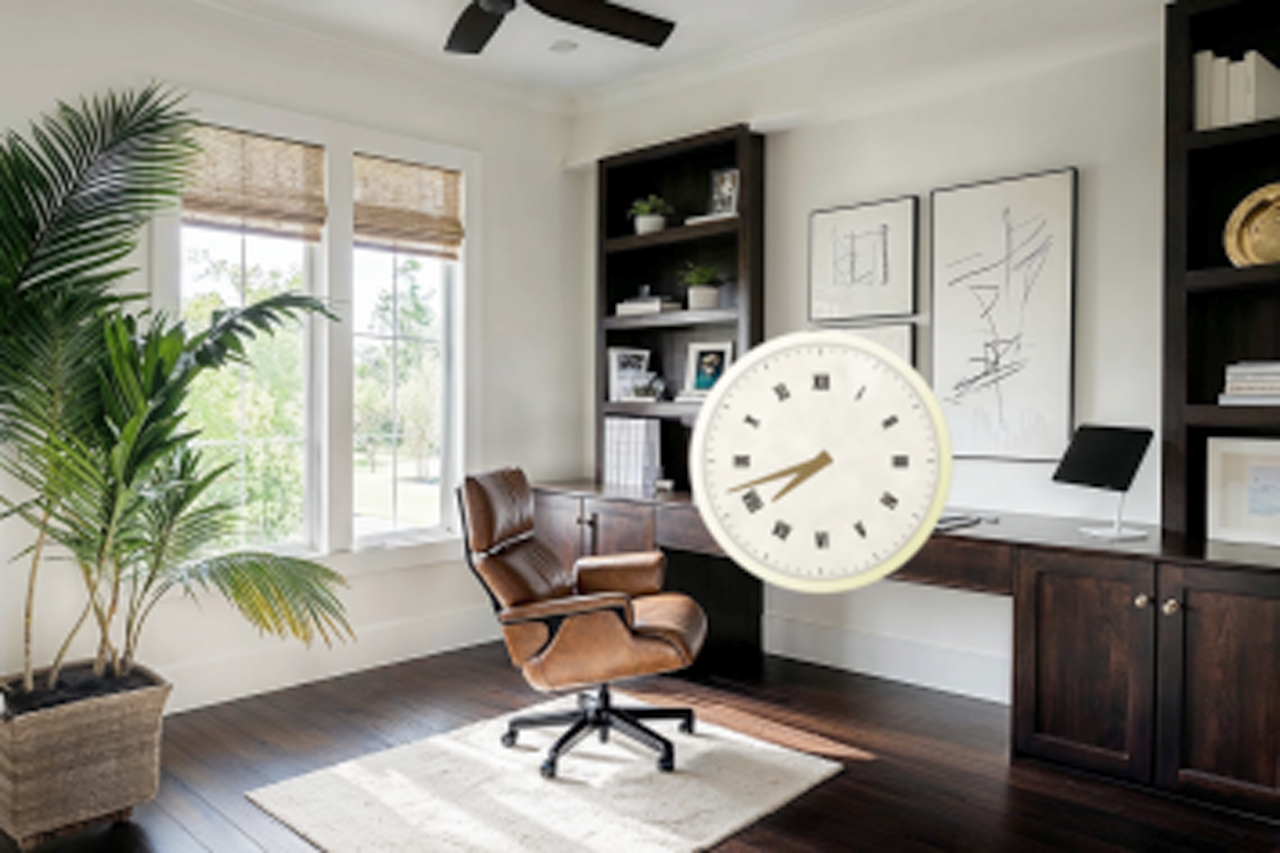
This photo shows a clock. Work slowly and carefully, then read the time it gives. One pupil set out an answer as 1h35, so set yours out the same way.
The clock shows 7h42
